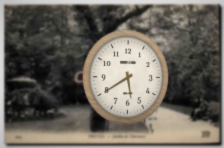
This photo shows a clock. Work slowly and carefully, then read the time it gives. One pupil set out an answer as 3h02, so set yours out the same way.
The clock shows 5h40
